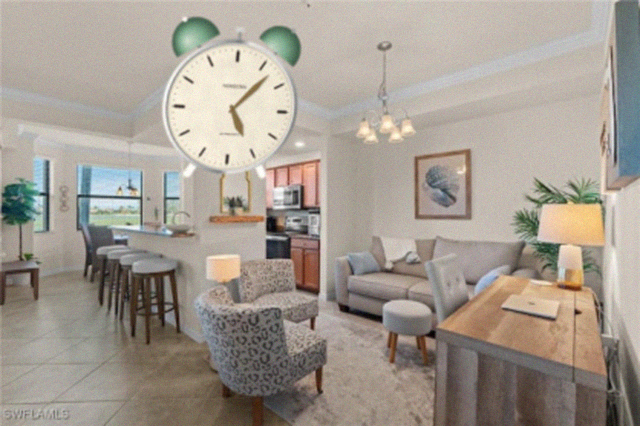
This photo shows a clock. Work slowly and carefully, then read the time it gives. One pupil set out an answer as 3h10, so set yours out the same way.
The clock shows 5h07
